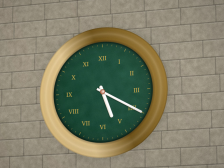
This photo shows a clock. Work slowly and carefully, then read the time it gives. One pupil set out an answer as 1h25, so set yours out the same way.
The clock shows 5h20
